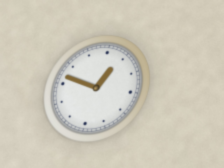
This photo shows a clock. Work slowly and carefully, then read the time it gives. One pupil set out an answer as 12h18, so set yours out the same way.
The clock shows 12h47
